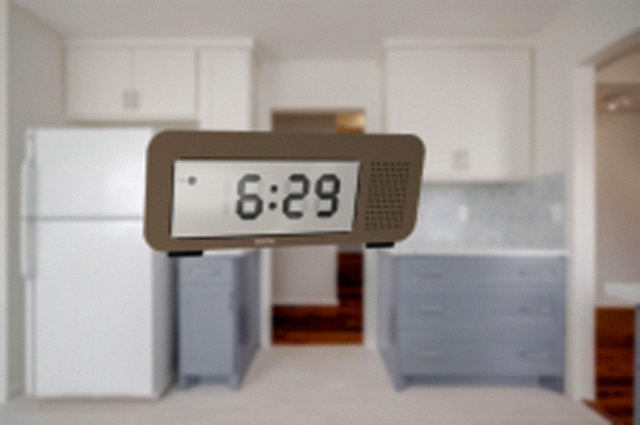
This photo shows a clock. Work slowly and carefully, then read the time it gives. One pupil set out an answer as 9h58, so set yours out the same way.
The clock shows 6h29
